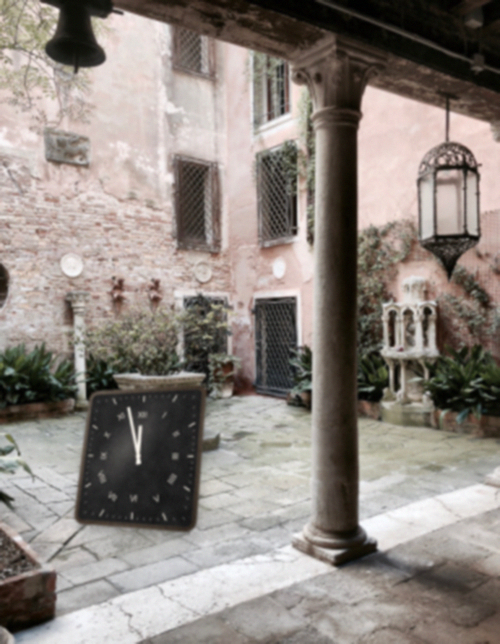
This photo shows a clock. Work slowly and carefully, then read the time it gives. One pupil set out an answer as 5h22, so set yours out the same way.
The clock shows 11h57
